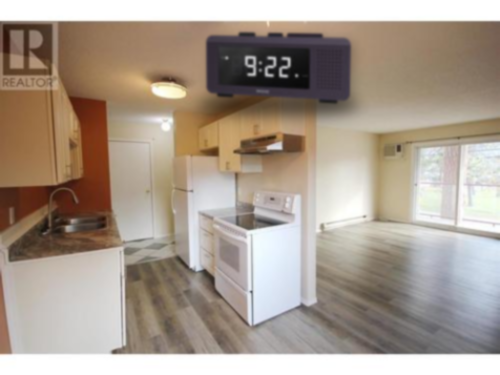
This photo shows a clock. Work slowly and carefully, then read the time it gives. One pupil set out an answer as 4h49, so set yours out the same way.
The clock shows 9h22
